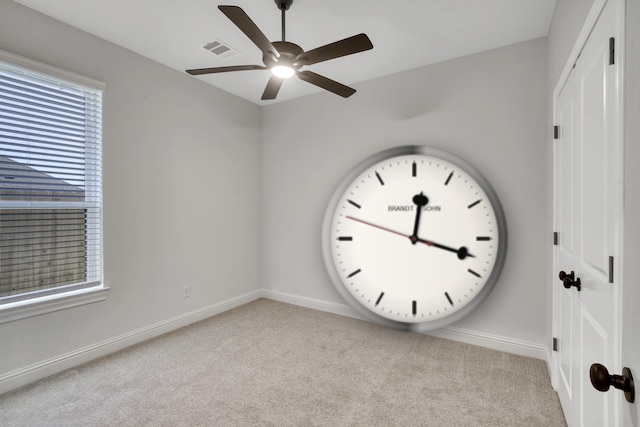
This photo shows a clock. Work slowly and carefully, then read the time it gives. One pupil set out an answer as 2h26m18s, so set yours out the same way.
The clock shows 12h17m48s
